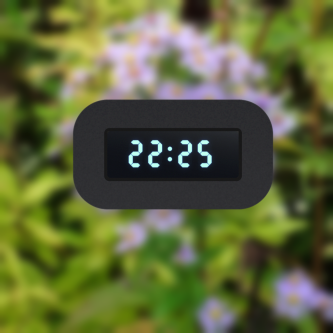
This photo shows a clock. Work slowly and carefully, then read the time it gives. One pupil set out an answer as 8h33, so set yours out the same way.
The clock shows 22h25
